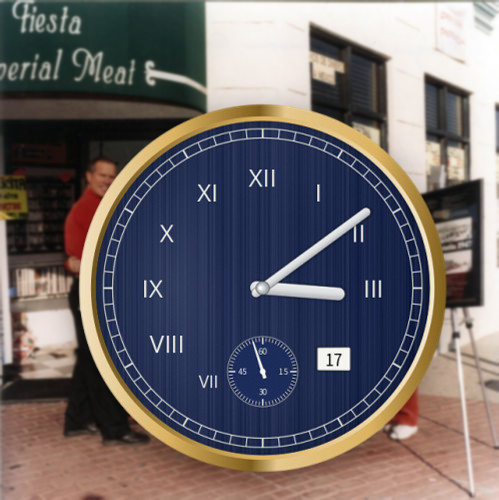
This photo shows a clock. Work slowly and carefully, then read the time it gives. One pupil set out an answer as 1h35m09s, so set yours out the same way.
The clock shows 3h08m57s
